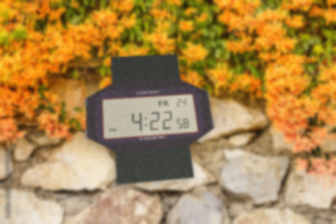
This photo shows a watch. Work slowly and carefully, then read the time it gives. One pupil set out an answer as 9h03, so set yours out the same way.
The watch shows 4h22
